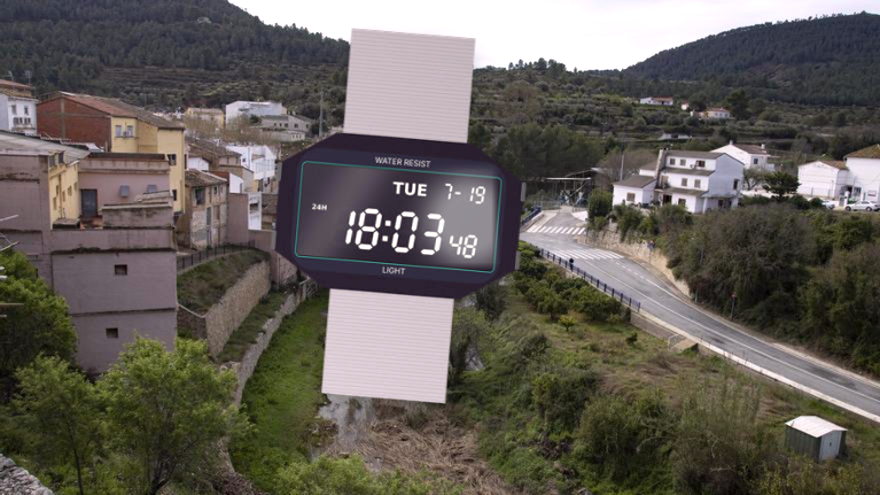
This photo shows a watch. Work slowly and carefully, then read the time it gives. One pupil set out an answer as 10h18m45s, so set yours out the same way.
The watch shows 18h03m48s
